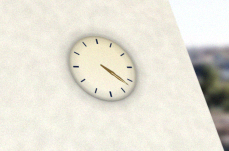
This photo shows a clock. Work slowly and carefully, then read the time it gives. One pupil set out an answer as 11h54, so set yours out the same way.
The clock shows 4h22
